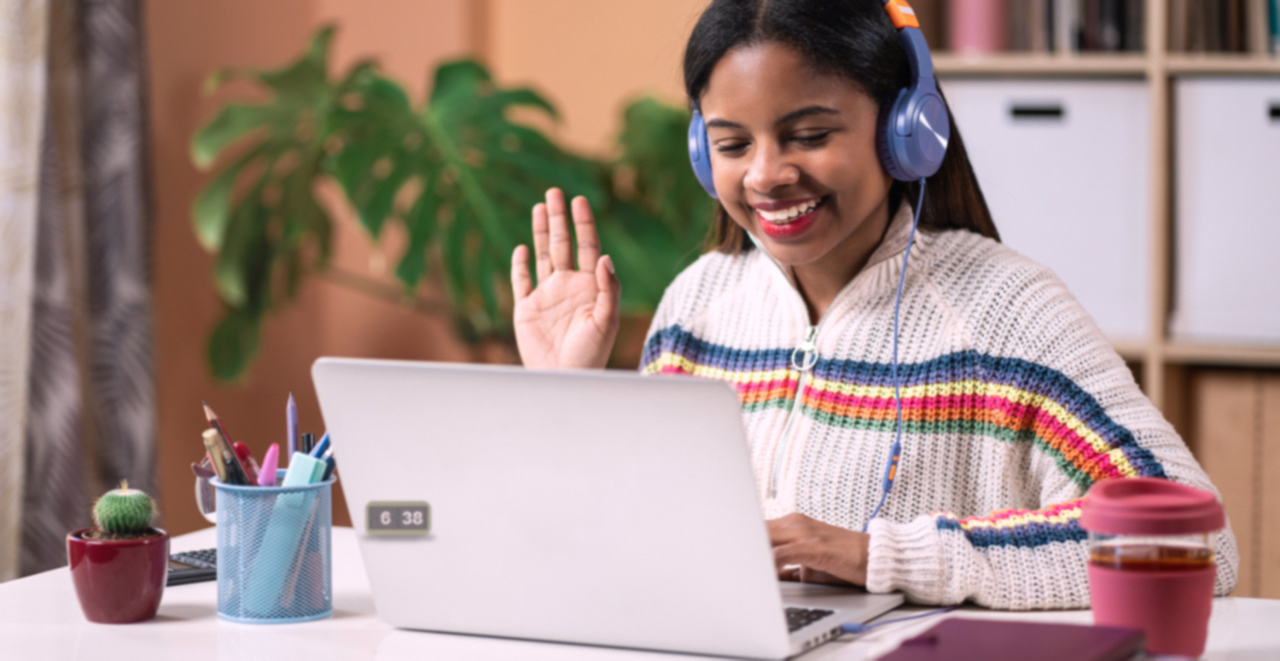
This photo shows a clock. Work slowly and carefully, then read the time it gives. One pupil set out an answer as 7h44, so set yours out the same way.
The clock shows 6h38
